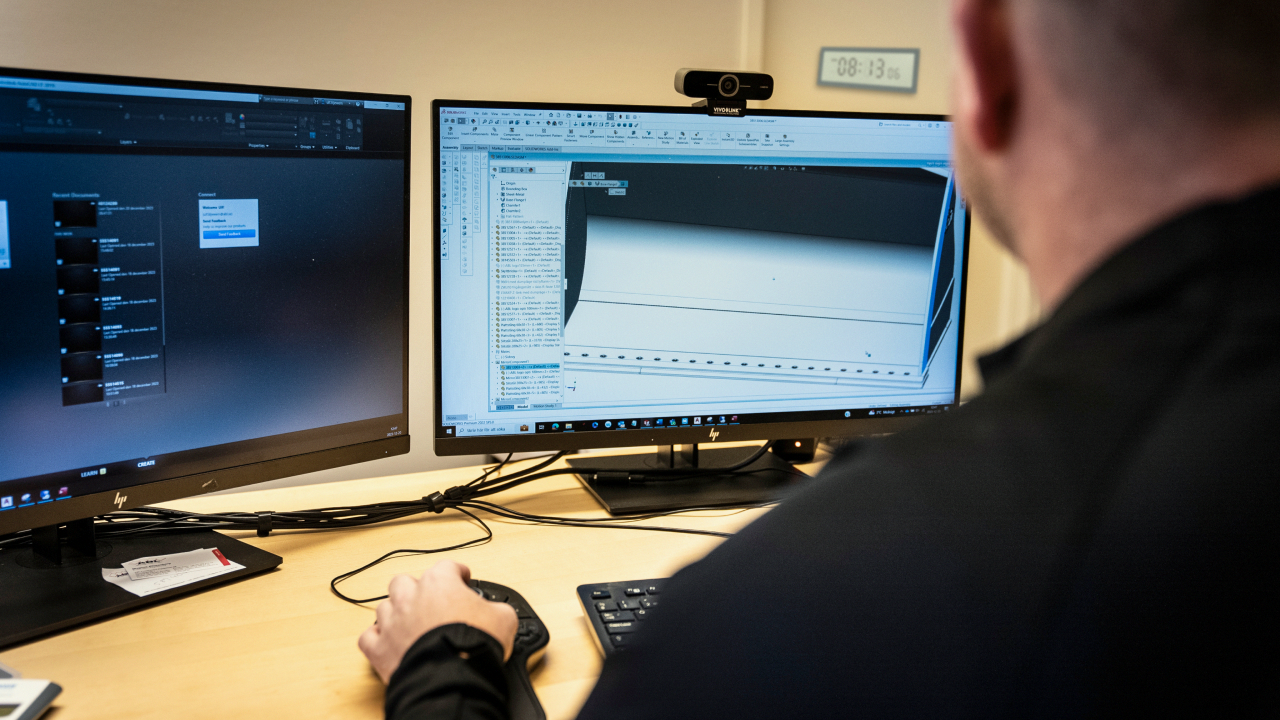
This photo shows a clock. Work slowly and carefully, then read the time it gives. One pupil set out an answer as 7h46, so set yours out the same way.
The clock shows 8h13
